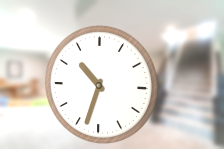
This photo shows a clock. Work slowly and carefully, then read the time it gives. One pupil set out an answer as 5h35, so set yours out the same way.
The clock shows 10h33
